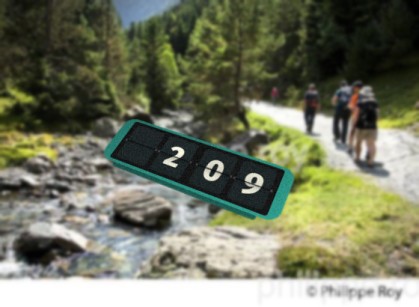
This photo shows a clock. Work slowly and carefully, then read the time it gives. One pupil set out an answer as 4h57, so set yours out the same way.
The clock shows 2h09
